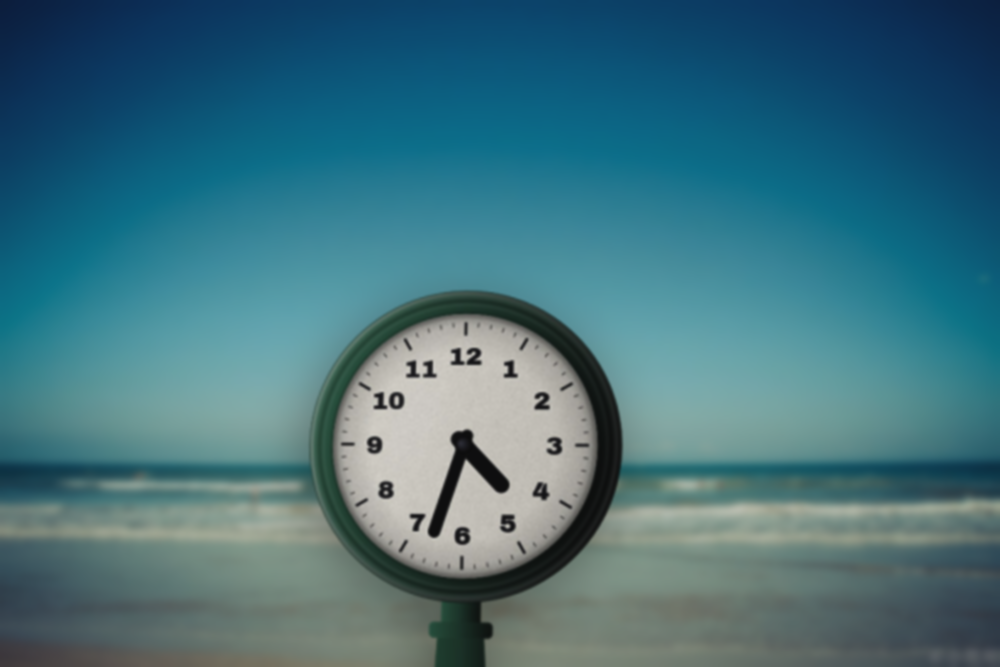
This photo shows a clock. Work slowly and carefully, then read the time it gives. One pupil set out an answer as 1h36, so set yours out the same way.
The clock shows 4h33
